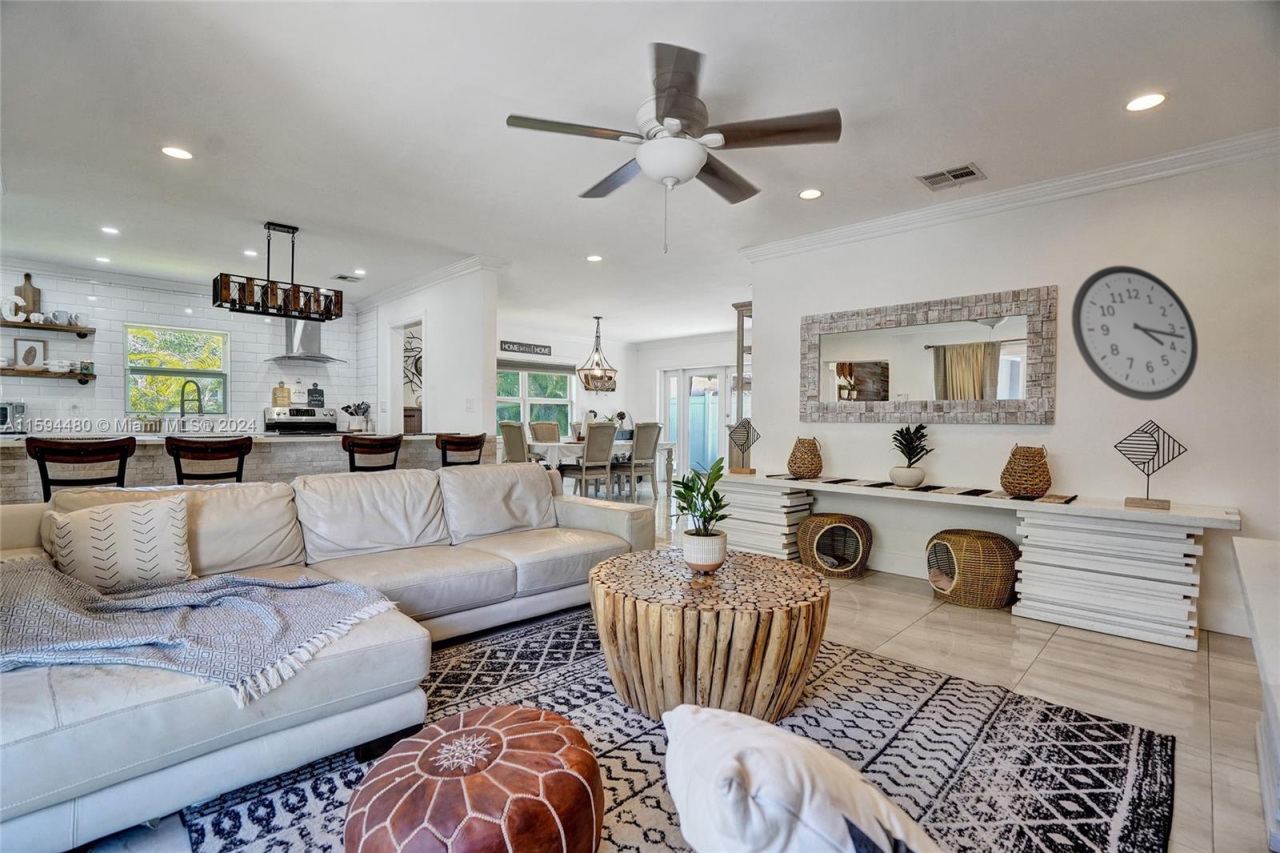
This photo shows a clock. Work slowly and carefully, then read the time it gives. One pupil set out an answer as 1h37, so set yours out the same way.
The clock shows 4h17
